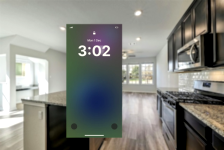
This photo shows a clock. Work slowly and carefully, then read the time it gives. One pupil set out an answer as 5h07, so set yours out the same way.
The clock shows 3h02
